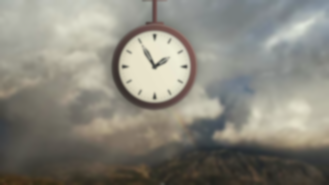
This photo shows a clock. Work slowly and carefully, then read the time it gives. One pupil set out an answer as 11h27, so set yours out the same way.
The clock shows 1h55
